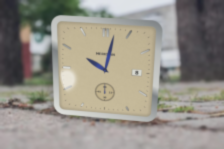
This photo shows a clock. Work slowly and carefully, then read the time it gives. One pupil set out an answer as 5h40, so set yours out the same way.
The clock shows 10h02
